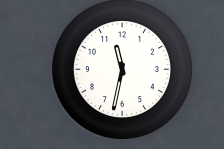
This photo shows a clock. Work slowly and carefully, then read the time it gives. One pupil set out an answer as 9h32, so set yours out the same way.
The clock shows 11h32
